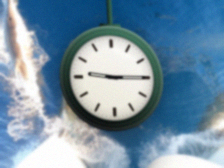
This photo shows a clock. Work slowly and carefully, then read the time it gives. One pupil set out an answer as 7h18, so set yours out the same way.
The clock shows 9h15
